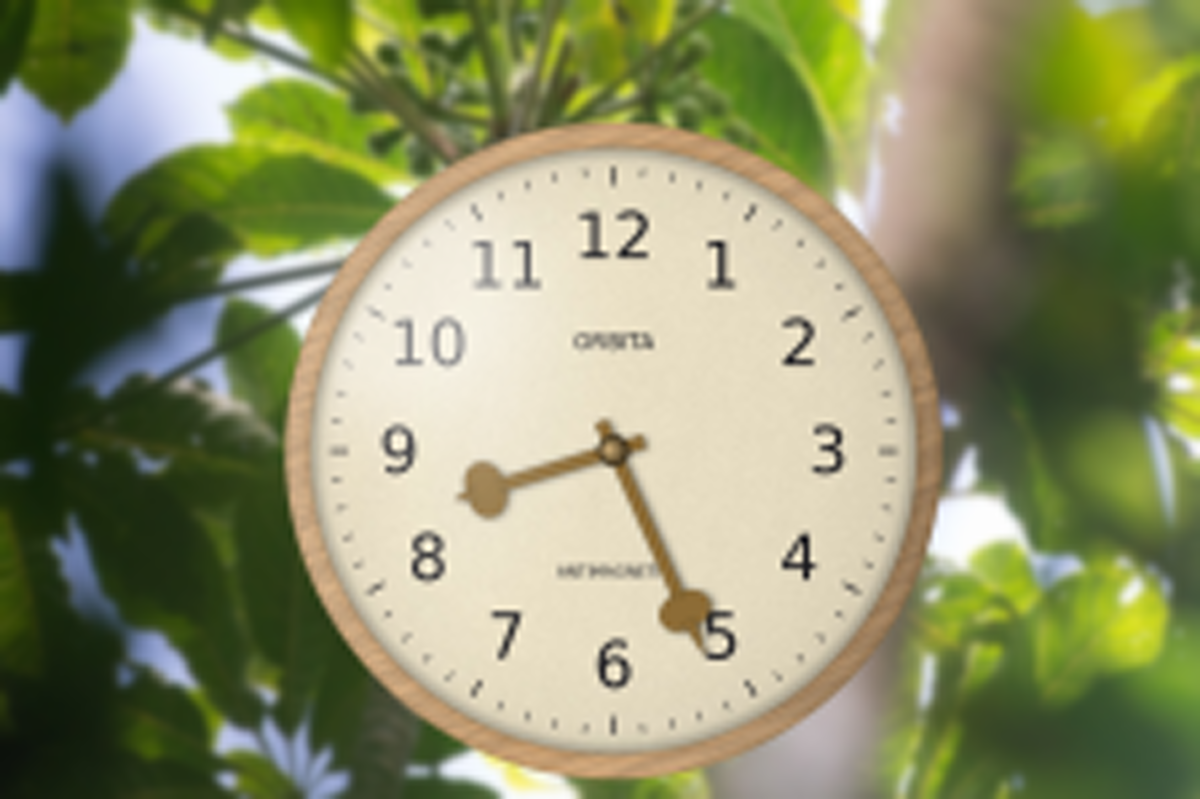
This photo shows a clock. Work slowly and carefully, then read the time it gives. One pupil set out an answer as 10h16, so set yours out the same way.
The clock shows 8h26
